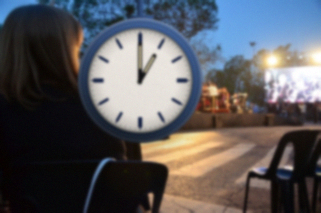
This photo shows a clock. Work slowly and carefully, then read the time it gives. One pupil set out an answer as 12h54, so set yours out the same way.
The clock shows 1h00
